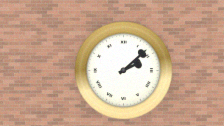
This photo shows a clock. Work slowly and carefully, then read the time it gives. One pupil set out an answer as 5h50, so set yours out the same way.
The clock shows 2h08
